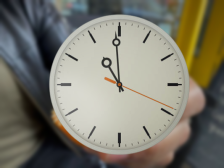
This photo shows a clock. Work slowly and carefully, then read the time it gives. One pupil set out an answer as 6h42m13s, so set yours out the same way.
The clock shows 10h59m19s
